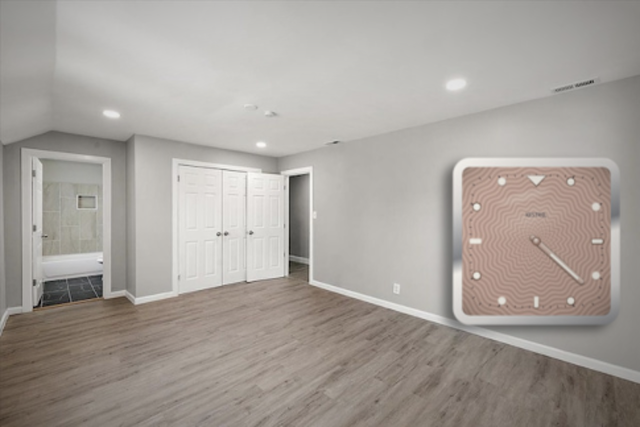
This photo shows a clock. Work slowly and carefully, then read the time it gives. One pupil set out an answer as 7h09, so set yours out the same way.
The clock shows 4h22
